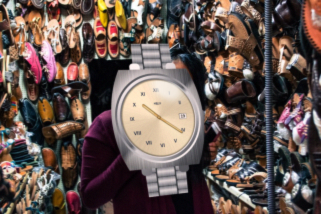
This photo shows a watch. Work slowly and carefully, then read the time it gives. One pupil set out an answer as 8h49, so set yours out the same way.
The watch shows 10h21
